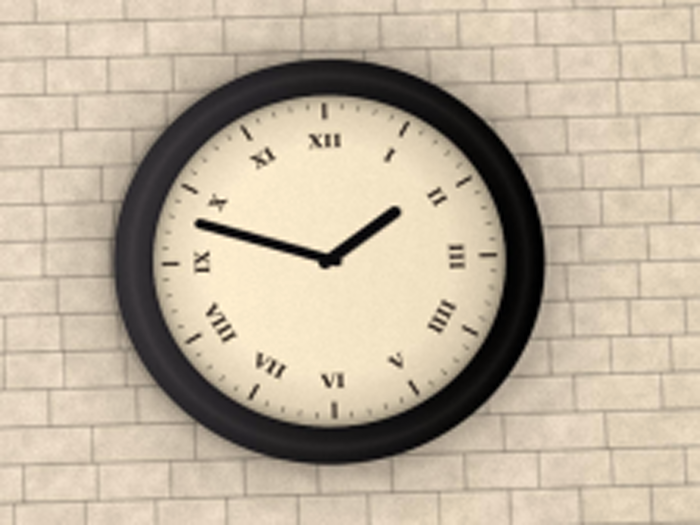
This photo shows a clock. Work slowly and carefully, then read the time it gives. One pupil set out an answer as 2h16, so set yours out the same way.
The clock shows 1h48
